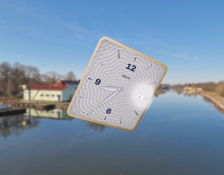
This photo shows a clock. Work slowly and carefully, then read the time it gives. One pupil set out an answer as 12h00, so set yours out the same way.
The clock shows 8h35
